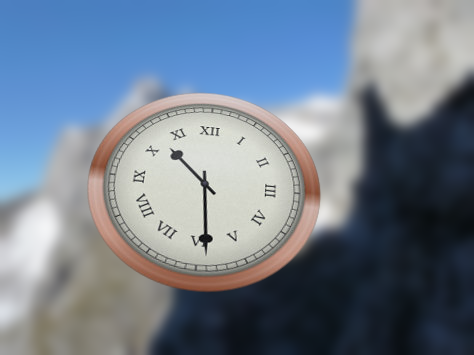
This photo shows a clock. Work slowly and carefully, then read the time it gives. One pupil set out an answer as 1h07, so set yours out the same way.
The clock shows 10h29
